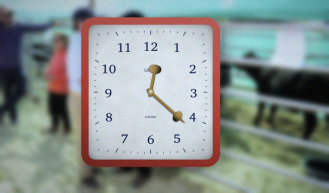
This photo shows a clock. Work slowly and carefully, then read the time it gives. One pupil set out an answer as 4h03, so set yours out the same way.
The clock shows 12h22
